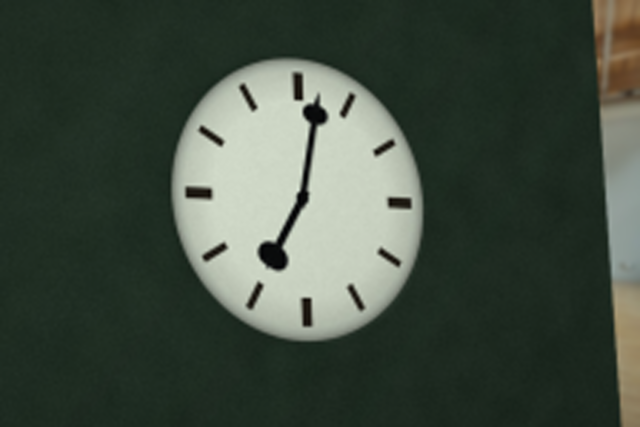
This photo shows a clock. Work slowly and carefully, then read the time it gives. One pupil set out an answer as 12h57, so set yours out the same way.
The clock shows 7h02
